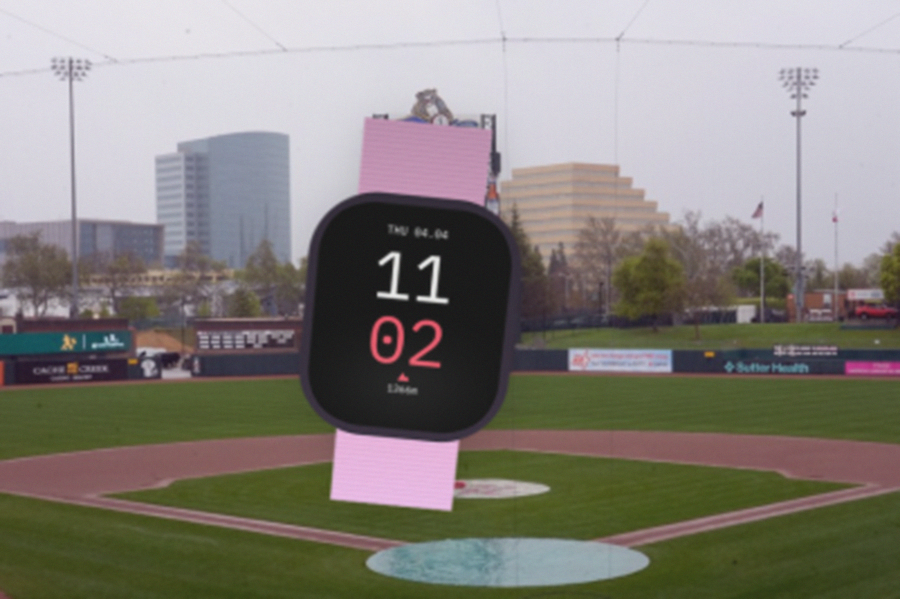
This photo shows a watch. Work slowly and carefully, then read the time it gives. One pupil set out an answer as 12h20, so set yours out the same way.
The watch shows 11h02
